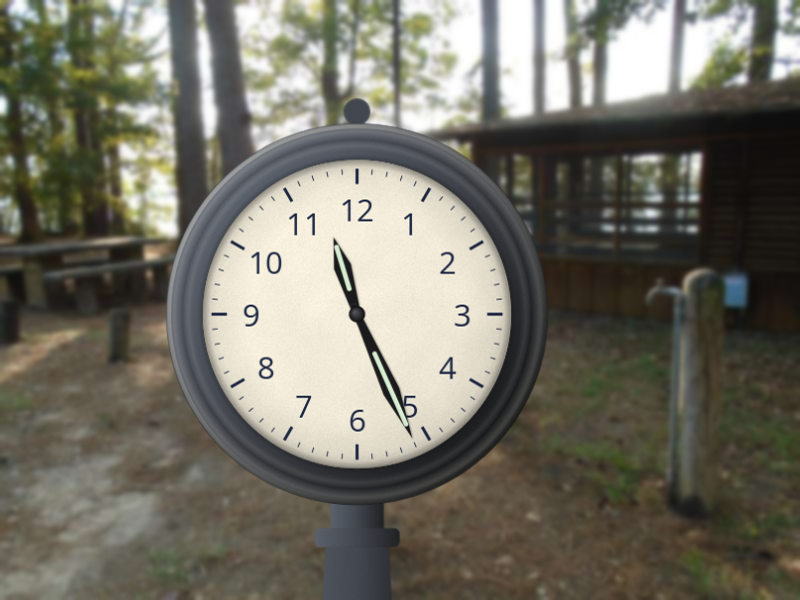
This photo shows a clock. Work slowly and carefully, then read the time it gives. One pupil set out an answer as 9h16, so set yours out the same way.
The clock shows 11h26
